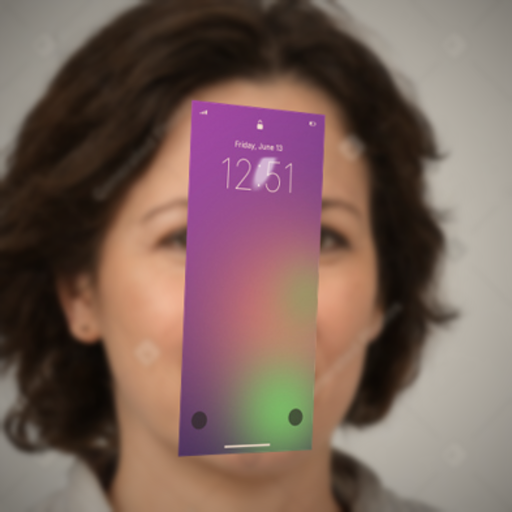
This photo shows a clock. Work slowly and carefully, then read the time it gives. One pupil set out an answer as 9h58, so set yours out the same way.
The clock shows 12h51
